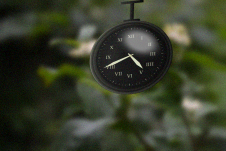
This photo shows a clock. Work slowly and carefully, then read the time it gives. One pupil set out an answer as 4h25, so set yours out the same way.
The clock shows 4h41
